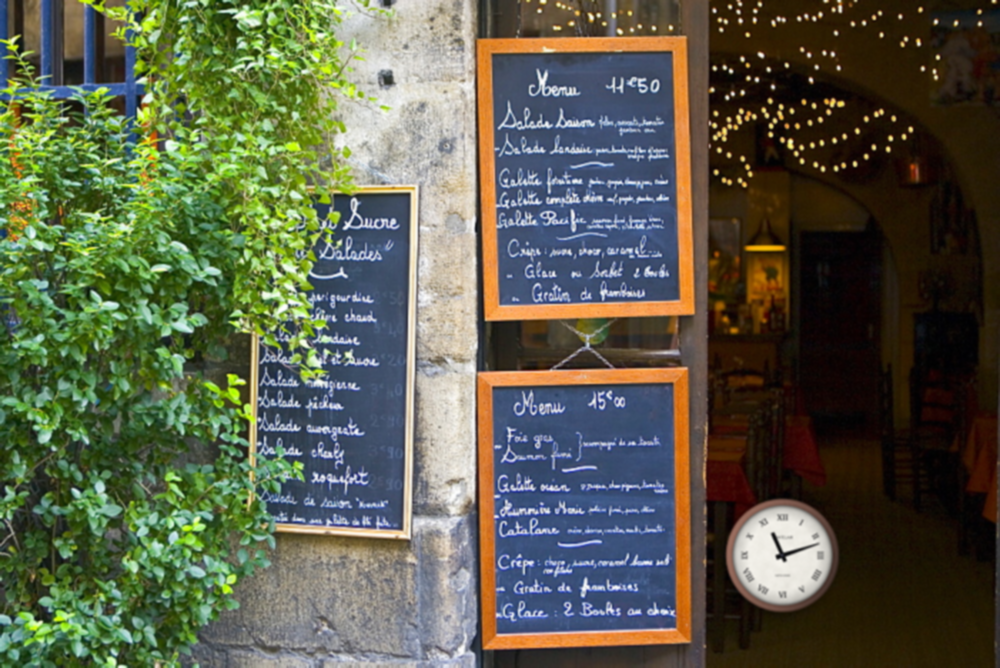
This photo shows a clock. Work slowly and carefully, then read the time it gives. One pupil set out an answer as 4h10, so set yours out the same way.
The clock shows 11h12
